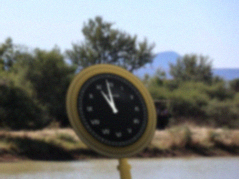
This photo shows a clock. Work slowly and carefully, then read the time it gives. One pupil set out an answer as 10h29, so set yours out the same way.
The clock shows 10h59
